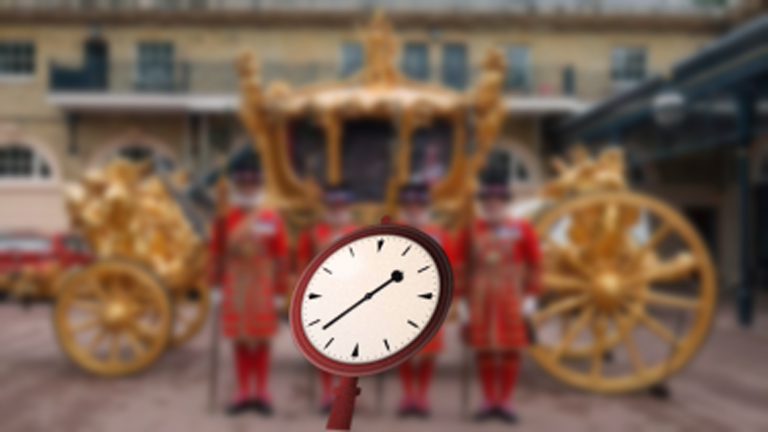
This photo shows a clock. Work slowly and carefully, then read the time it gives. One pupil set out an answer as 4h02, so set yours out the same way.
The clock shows 1h38
